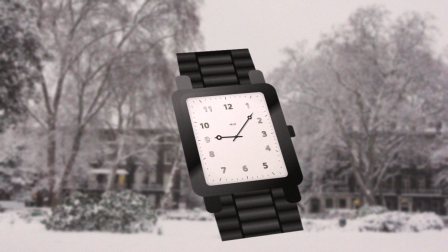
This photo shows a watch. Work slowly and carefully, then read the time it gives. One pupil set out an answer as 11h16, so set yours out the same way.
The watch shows 9h07
